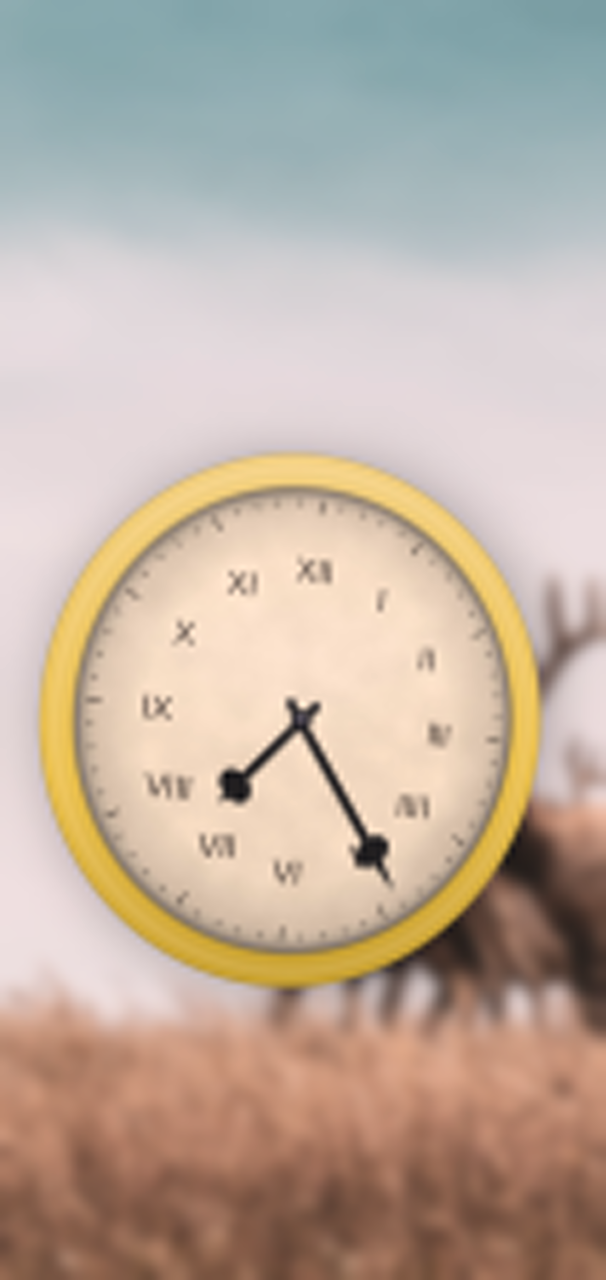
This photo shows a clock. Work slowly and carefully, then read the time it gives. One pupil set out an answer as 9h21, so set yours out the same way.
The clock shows 7h24
